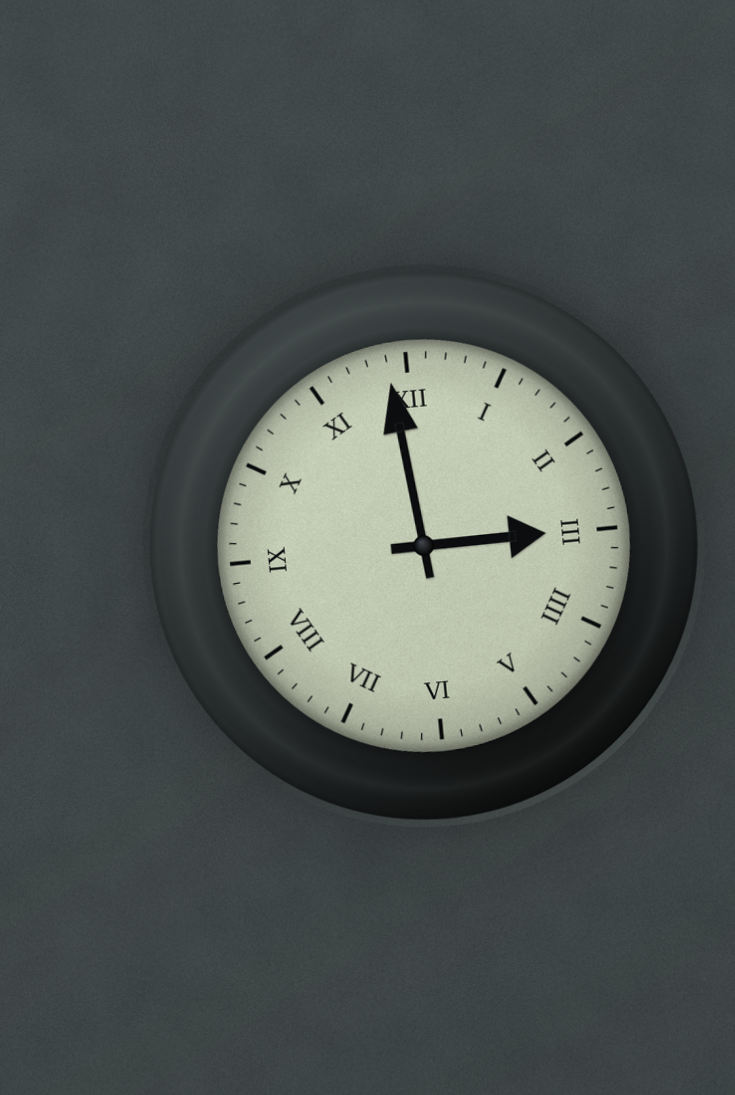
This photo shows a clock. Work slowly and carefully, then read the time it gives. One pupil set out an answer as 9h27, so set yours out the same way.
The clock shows 2h59
